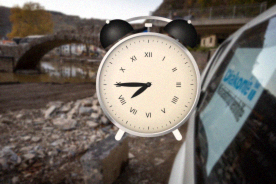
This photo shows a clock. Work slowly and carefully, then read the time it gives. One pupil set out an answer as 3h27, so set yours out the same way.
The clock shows 7h45
